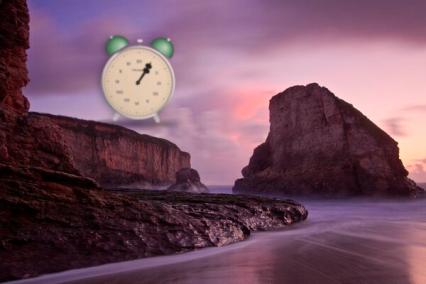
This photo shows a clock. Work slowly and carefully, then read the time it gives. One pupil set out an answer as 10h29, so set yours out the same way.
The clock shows 1h05
